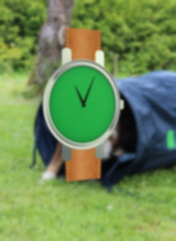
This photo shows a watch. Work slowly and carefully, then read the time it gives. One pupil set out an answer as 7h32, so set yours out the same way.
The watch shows 11h04
